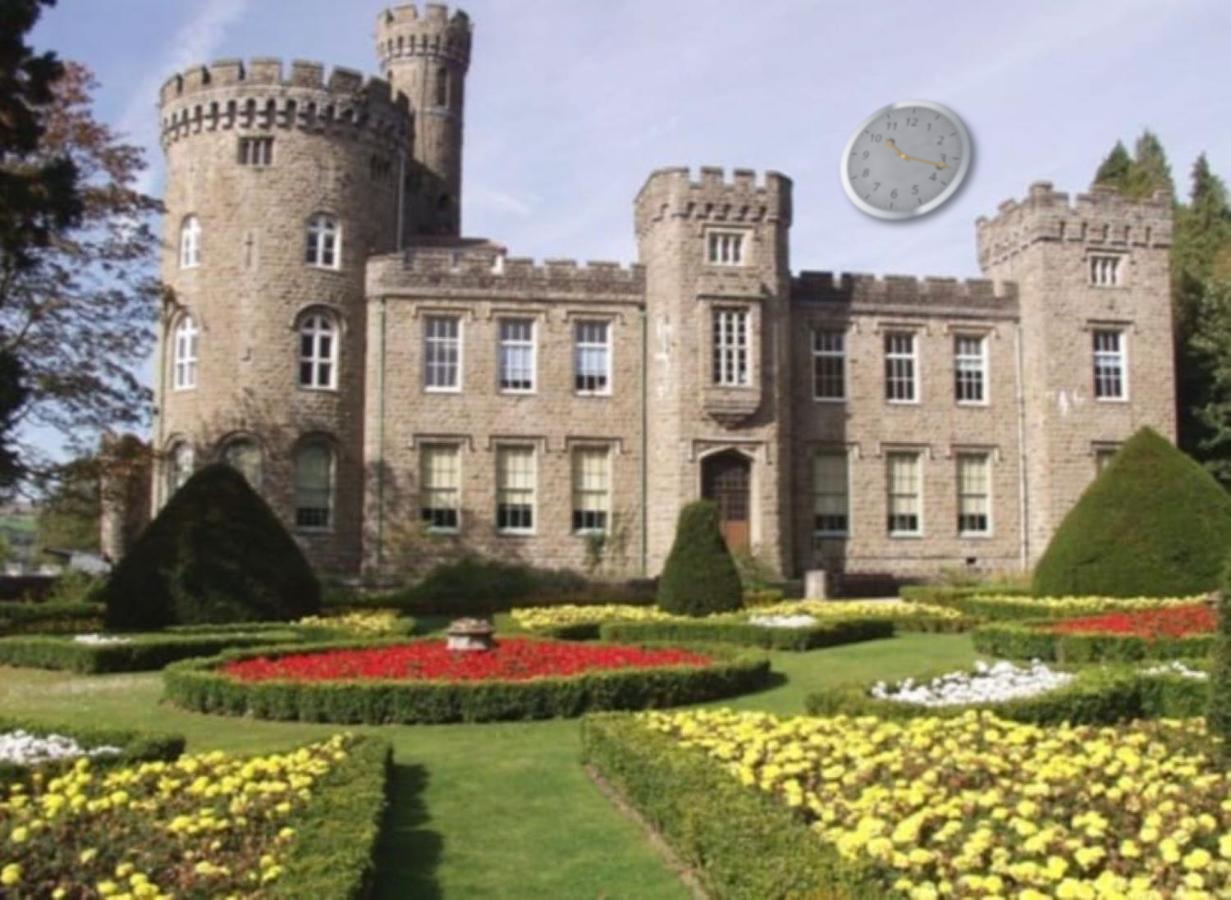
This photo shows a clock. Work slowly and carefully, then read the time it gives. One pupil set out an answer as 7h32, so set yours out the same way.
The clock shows 10h17
